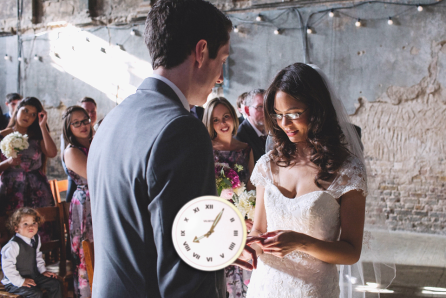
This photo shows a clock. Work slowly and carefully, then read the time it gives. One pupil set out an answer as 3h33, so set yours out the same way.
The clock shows 8h05
